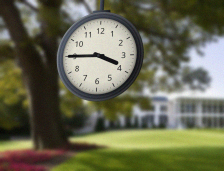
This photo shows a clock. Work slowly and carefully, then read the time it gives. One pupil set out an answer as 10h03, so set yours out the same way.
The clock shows 3h45
